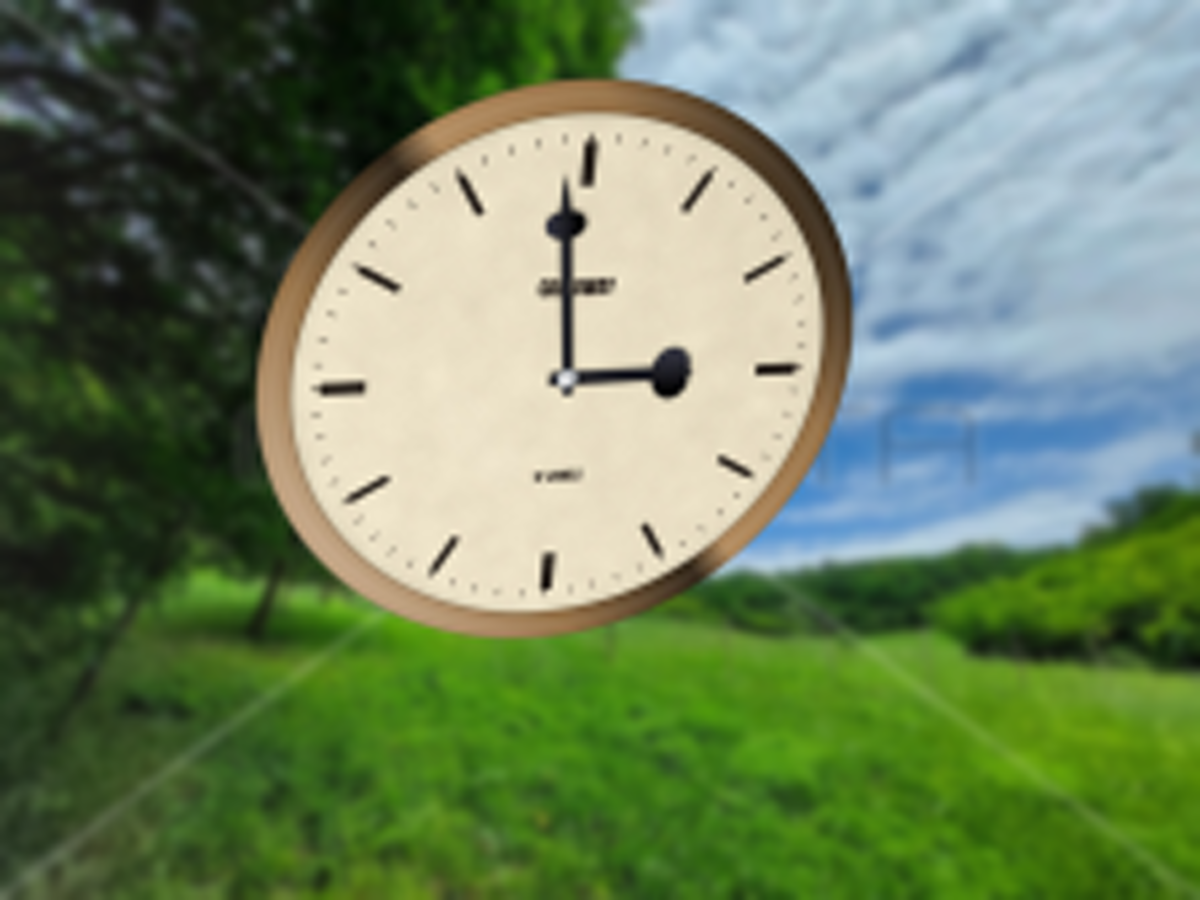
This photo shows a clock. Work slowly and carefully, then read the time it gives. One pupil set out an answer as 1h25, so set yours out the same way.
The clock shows 2h59
